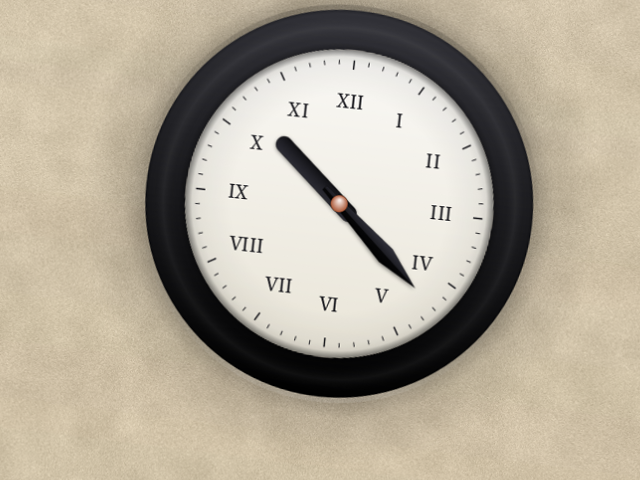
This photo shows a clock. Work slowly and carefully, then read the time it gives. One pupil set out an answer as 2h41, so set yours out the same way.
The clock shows 10h22
